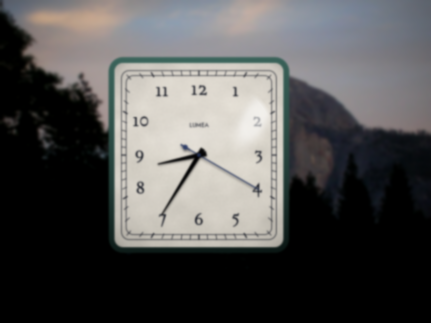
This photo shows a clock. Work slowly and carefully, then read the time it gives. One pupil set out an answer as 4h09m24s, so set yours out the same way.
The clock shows 8h35m20s
